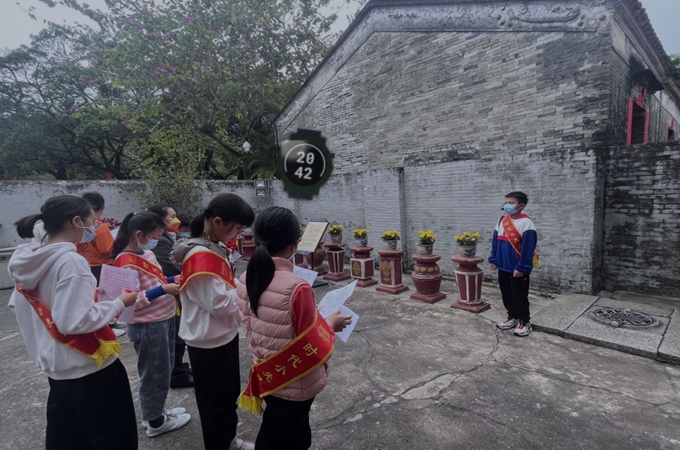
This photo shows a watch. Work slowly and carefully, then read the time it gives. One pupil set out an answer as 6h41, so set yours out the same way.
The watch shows 20h42
